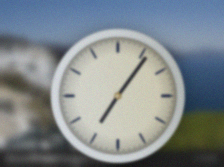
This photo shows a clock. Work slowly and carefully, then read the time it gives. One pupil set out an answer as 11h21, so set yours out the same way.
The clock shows 7h06
